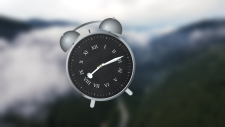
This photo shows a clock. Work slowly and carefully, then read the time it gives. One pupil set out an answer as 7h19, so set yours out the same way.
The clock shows 8h14
